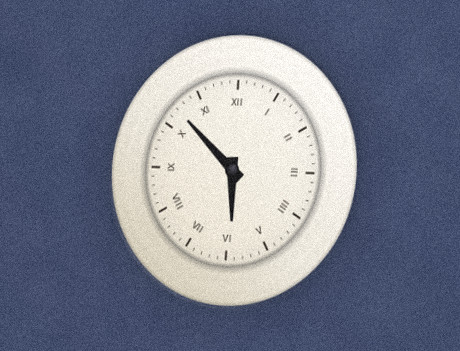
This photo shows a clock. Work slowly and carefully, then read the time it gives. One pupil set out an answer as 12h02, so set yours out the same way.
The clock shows 5h52
